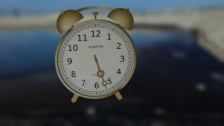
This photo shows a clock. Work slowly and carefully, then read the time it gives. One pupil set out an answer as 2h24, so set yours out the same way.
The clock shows 5h27
